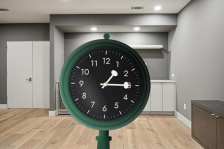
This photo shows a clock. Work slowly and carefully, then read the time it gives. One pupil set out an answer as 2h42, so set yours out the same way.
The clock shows 1h15
